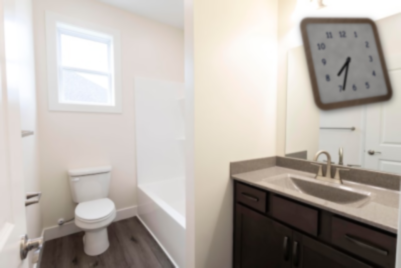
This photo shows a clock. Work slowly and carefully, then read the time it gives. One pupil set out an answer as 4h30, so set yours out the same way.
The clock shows 7h34
